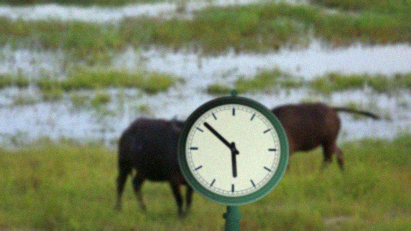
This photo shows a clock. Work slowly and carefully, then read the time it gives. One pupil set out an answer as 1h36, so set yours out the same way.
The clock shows 5h52
